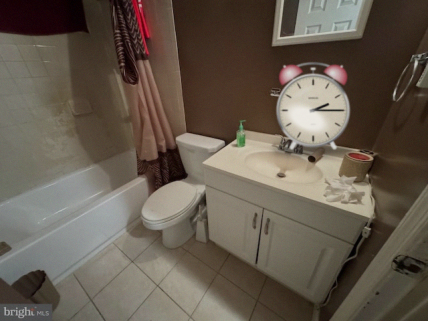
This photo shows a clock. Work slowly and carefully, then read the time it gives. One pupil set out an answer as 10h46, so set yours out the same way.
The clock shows 2h15
